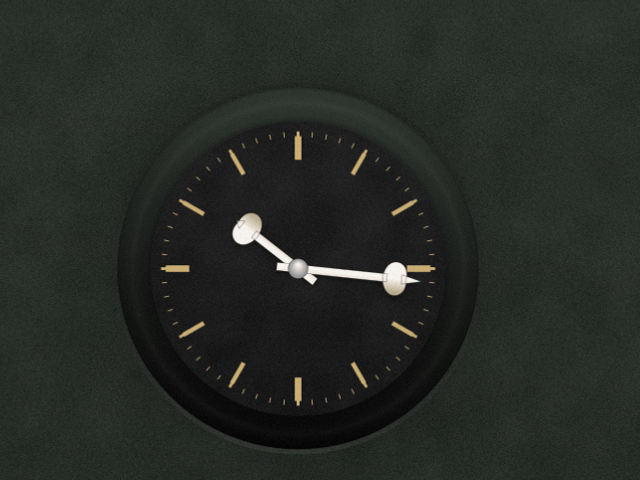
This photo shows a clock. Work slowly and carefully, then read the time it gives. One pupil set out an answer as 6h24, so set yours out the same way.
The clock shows 10h16
